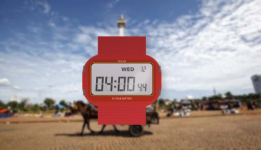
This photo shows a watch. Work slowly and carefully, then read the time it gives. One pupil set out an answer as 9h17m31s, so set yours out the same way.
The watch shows 4h00m44s
